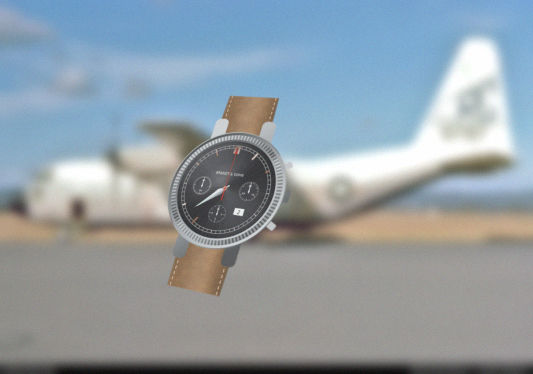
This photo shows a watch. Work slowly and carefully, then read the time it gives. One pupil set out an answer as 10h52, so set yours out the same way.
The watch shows 7h38
